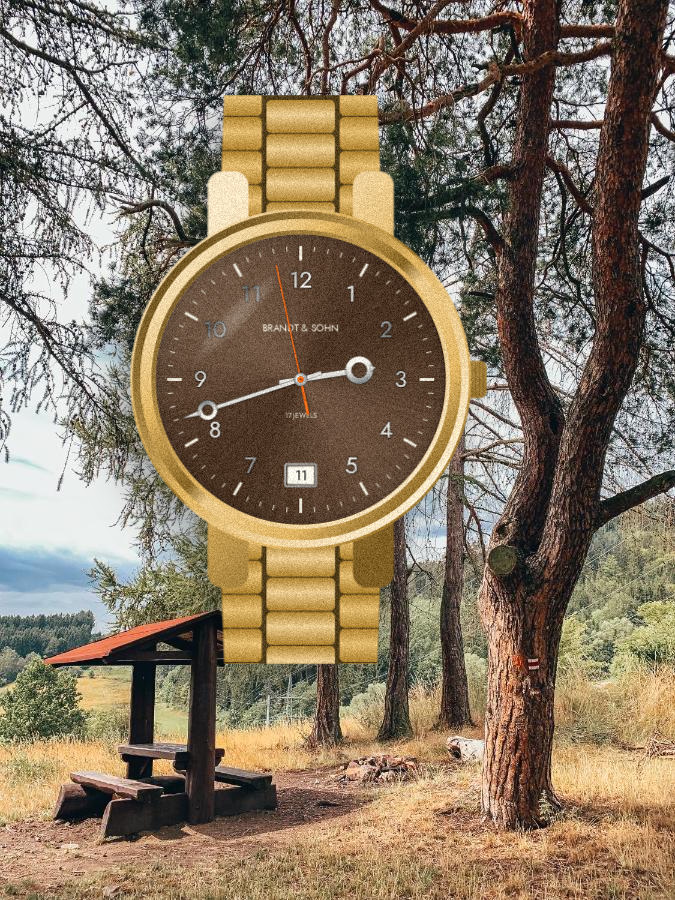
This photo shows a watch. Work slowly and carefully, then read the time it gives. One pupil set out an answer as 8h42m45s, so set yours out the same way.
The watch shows 2h41m58s
